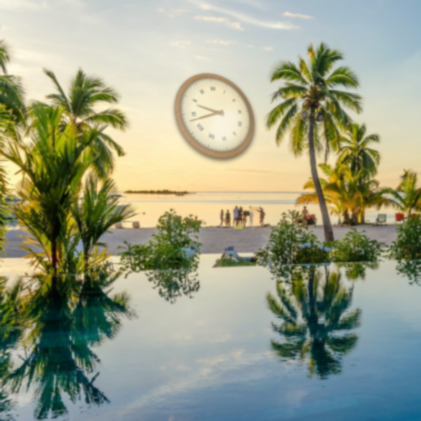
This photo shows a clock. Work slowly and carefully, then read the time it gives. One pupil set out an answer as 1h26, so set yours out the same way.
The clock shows 9h43
